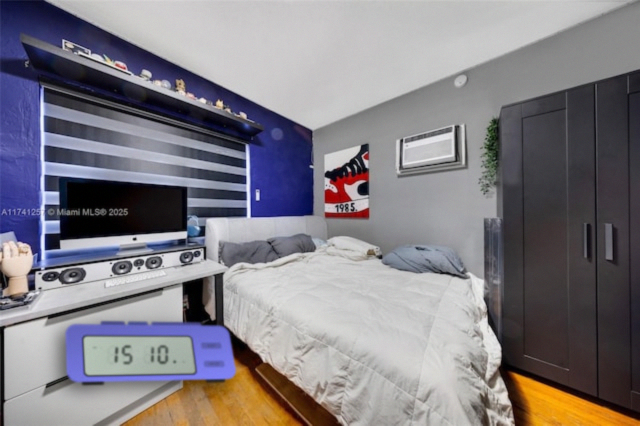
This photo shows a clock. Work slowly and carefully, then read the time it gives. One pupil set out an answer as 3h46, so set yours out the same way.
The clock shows 15h10
